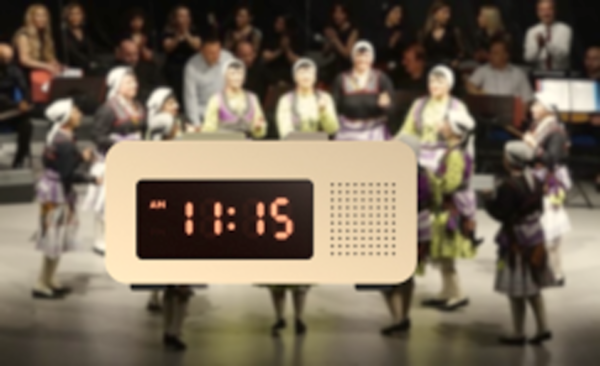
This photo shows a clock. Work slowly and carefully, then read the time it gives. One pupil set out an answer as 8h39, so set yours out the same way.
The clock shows 11h15
